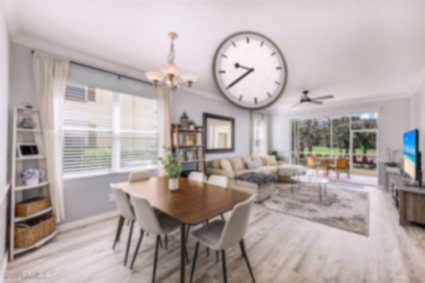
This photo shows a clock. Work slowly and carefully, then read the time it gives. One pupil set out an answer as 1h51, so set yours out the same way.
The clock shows 9h40
